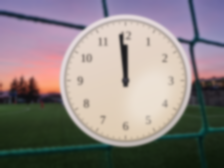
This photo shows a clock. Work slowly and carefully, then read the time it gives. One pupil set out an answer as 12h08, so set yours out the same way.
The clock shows 11h59
